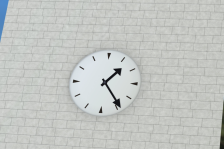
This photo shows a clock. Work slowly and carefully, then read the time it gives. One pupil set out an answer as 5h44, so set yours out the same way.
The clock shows 1h24
